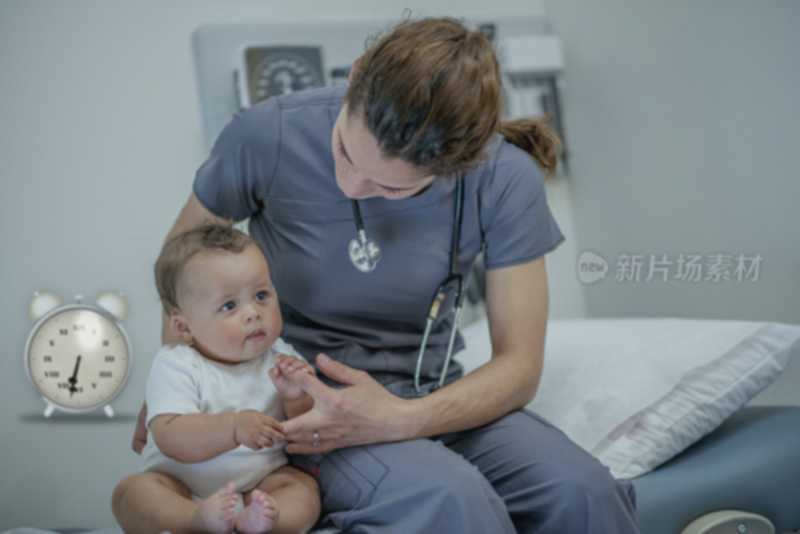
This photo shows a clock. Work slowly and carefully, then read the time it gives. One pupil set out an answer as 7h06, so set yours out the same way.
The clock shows 6h32
